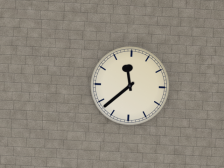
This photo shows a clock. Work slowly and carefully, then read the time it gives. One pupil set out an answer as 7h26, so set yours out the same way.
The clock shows 11h38
